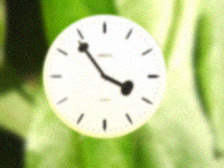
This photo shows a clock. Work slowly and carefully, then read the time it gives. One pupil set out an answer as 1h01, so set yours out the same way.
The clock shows 3h54
